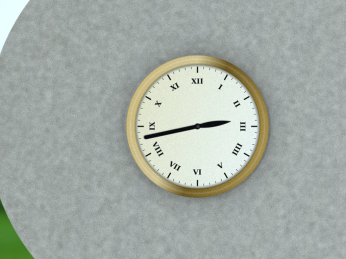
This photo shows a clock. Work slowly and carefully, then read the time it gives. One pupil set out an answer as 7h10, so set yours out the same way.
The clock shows 2h43
